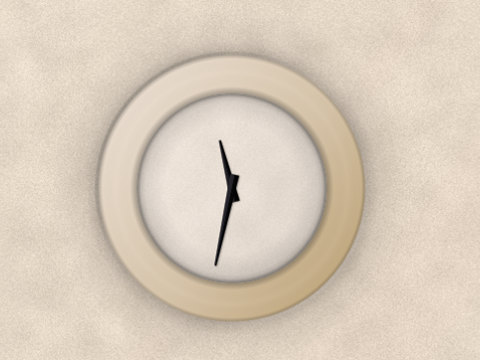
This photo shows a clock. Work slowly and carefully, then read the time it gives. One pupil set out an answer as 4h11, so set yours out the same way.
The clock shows 11h32
